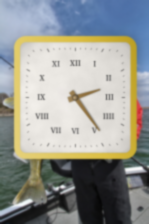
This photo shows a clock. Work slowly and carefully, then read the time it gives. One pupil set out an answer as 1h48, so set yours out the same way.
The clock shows 2h24
